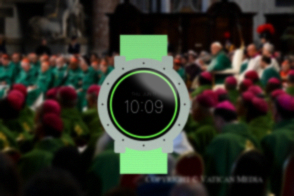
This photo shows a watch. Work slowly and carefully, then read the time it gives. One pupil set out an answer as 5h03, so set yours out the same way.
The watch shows 10h09
